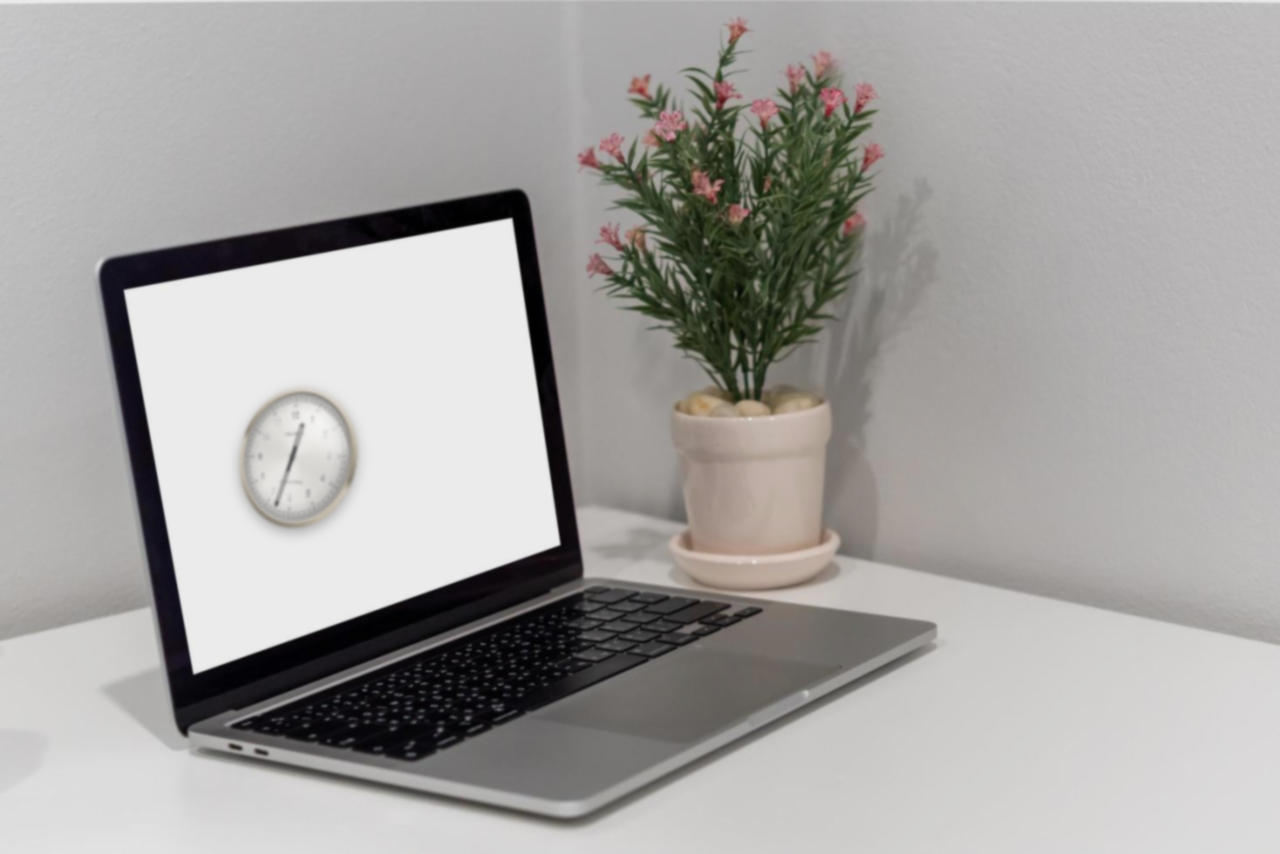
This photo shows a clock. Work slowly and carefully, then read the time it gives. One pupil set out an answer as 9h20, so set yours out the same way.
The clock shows 12h33
